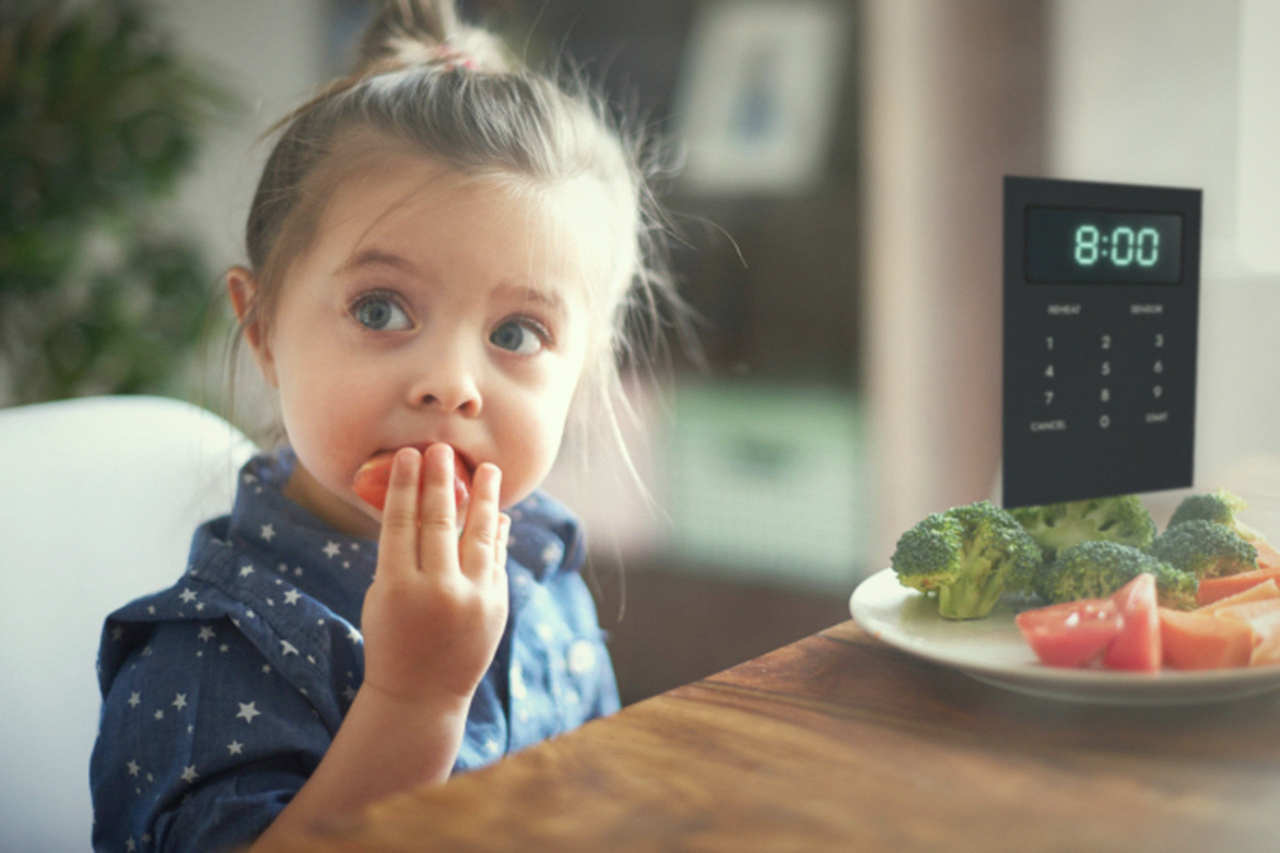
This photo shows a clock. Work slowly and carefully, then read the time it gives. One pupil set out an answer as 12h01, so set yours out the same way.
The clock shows 8h00
